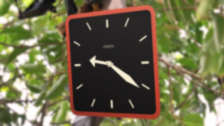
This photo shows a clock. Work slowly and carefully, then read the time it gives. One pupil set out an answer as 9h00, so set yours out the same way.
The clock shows 9h21
